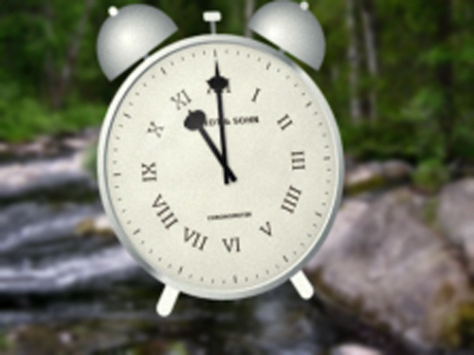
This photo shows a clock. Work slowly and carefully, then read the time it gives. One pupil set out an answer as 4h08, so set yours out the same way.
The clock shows 11h00
